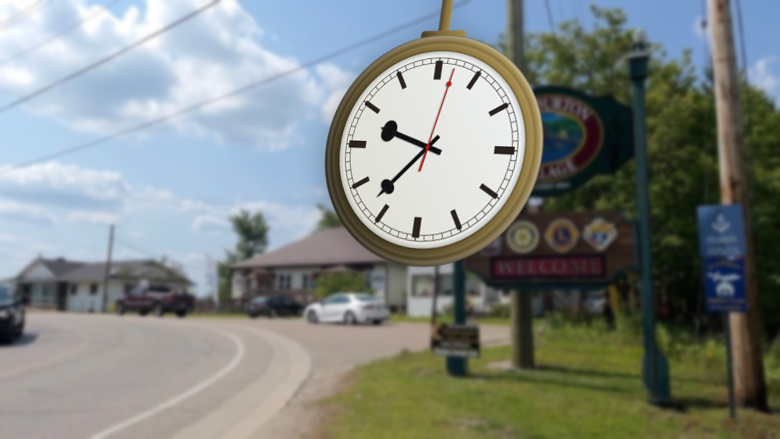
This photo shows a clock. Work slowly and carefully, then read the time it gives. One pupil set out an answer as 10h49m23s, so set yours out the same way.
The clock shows 9h37m02s
